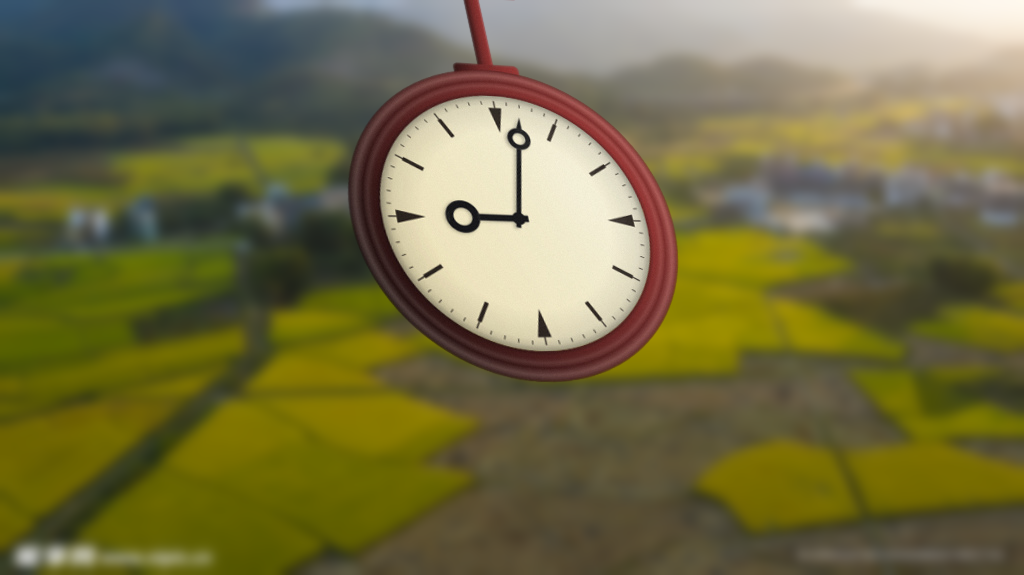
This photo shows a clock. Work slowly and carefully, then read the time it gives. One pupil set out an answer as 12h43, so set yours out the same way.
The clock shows 9h02
